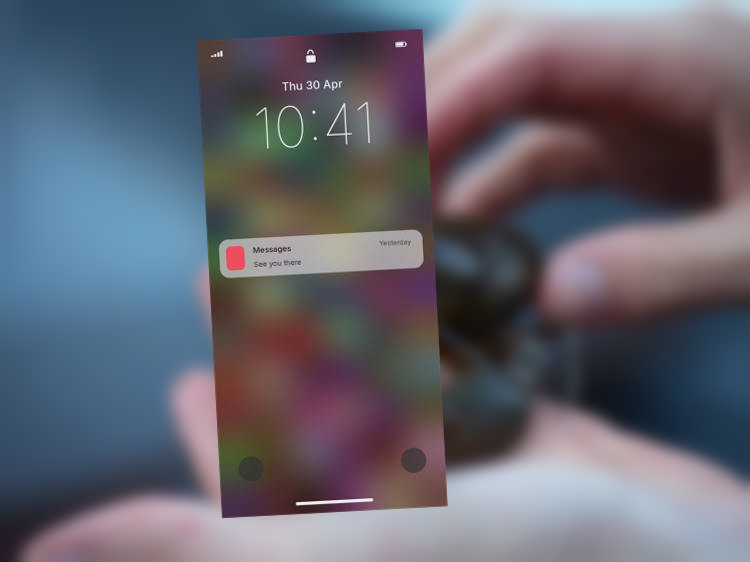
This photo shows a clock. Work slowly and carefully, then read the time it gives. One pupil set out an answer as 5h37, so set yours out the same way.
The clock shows 10h41
